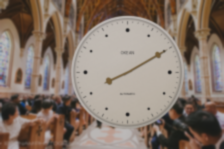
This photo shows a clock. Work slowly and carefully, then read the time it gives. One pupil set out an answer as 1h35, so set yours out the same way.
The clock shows 8h10
